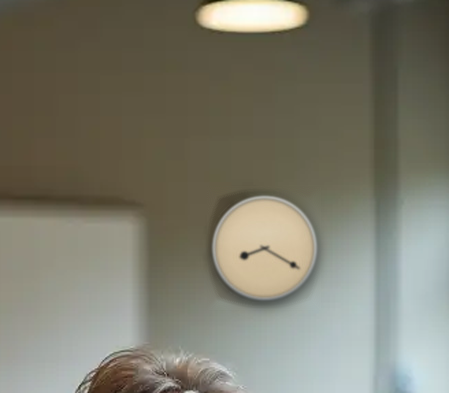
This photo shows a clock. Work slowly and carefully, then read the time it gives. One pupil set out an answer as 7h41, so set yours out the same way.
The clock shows 8h20
